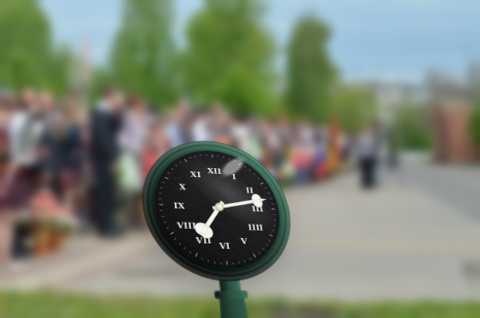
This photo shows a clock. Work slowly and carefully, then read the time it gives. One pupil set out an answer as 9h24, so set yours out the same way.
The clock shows 7h13
